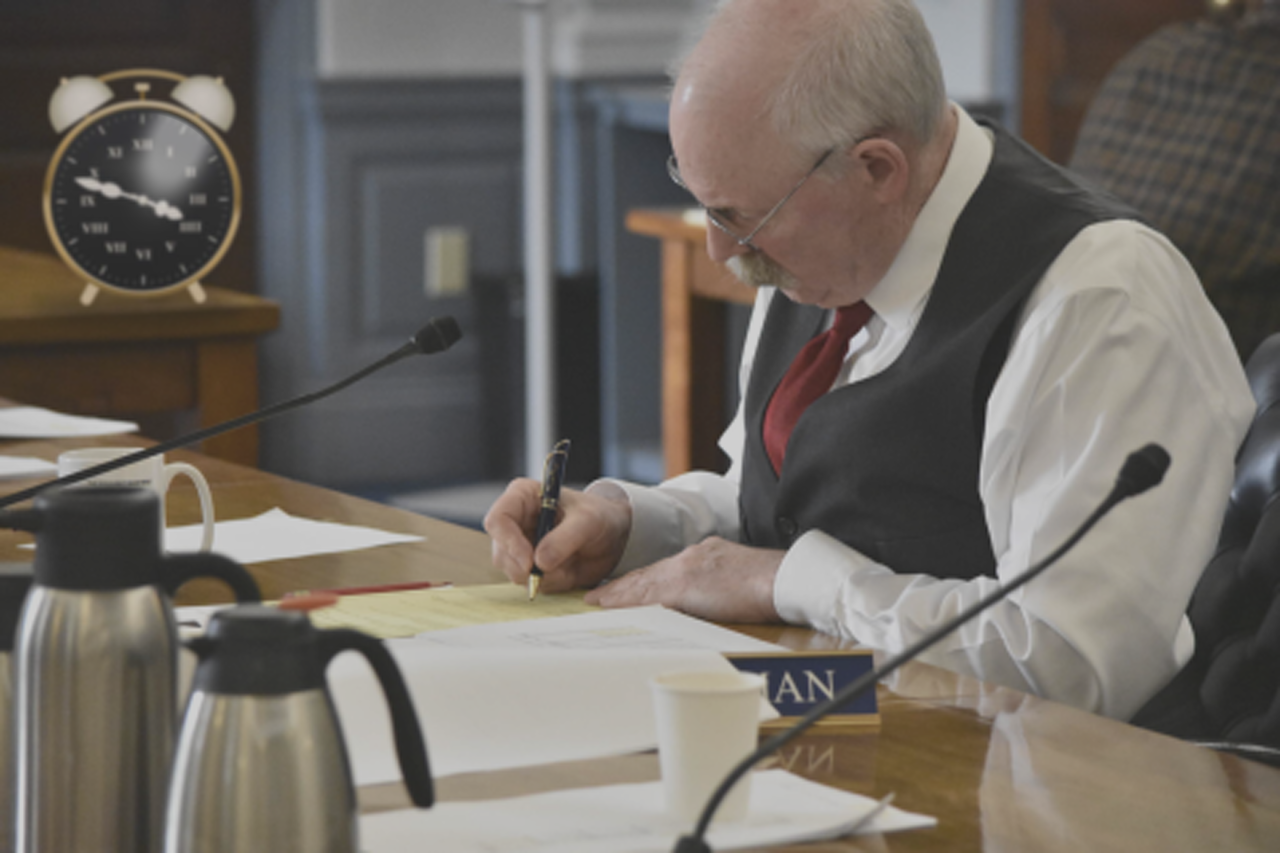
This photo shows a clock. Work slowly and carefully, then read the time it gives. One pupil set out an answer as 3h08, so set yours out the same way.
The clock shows 3h48
